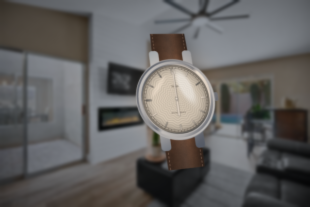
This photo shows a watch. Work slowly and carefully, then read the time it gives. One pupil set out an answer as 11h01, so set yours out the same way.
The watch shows 6h00
